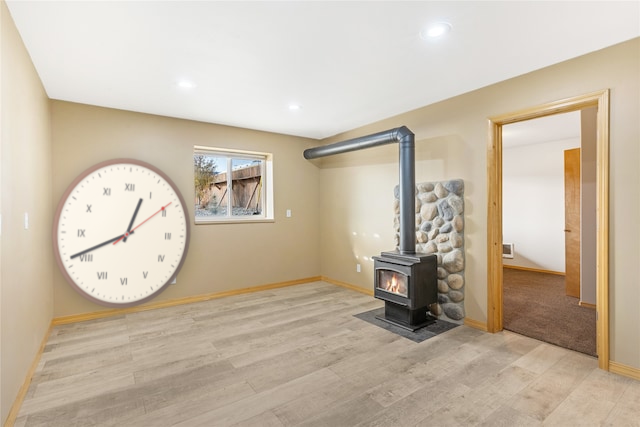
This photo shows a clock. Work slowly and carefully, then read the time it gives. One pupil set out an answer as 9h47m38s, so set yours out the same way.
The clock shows 12h41m09s
